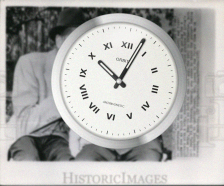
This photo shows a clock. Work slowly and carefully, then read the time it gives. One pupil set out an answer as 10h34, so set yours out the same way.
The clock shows 10h03
